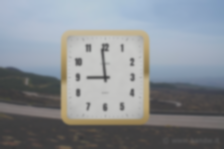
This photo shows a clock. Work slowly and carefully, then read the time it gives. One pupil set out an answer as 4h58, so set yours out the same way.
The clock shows 8h59
